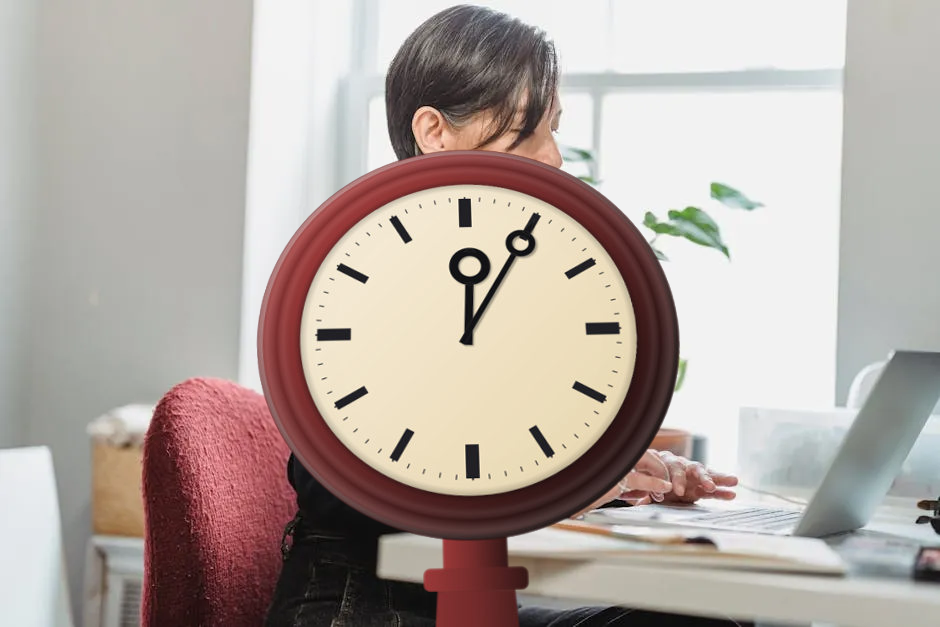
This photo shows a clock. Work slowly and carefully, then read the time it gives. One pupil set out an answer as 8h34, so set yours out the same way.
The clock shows 12h05
